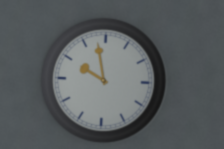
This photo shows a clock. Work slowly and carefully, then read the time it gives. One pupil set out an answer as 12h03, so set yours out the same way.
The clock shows 9h58
